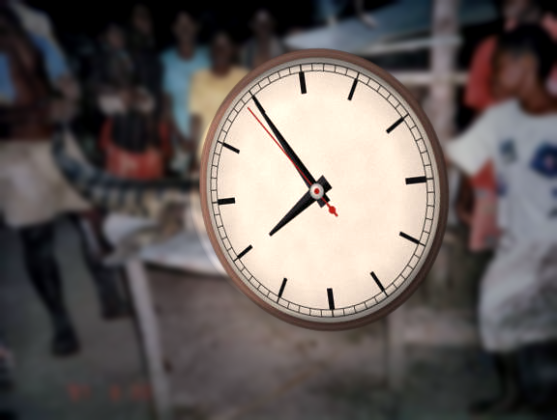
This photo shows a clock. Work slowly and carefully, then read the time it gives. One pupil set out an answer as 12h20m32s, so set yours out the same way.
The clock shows 7h54m54s
